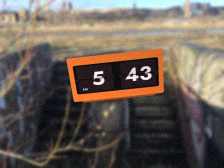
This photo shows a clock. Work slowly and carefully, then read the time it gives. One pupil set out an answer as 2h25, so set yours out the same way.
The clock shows 5h43
